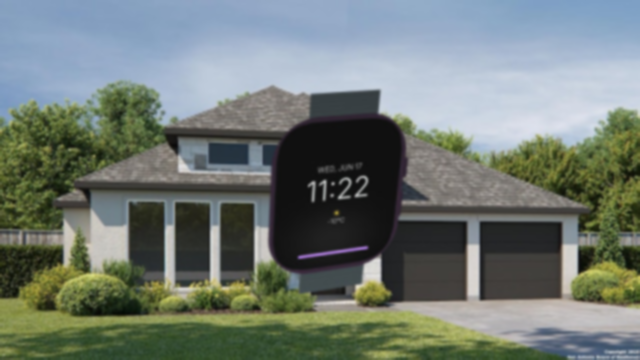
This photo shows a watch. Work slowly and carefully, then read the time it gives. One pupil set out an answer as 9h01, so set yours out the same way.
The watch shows 11h22
